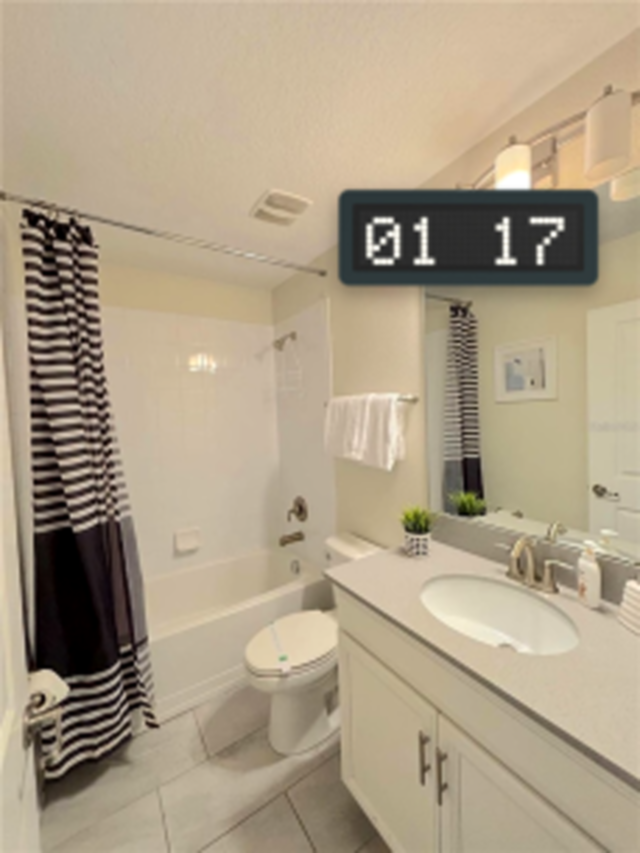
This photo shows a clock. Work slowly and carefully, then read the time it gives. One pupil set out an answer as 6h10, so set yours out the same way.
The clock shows 1h17
